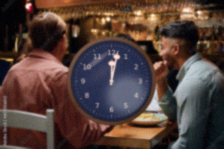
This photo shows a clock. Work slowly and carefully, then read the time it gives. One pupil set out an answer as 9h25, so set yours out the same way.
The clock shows 12h02
